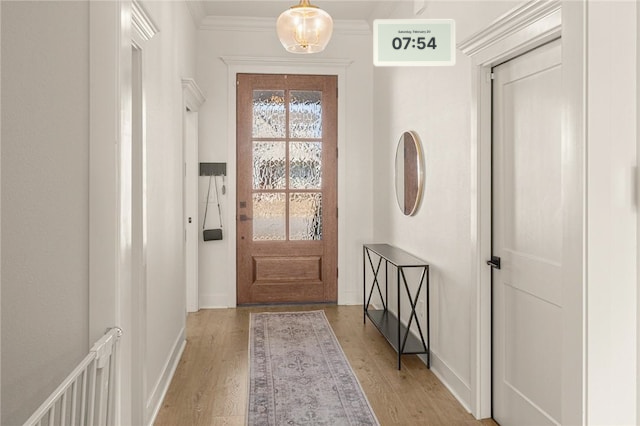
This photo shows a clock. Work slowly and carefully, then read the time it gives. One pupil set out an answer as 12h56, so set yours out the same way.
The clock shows 7h54
